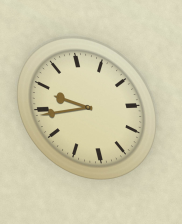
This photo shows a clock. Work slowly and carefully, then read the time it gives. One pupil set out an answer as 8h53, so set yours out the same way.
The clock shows 9h44
